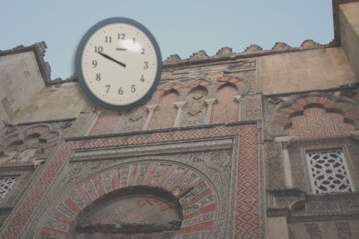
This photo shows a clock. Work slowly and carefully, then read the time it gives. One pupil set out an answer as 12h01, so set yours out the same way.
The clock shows 9h49
